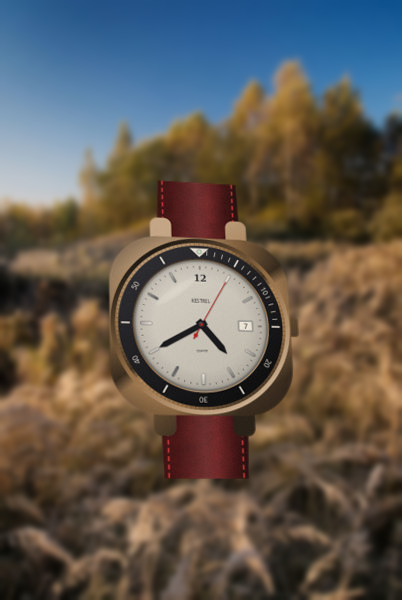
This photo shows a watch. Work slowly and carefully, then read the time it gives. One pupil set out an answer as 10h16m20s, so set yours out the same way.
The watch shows 4h40m05s
